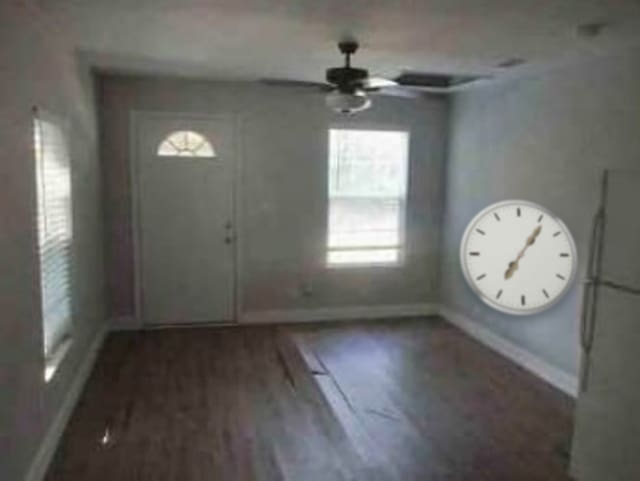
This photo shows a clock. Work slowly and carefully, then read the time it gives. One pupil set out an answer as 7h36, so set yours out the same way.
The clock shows 7h06
